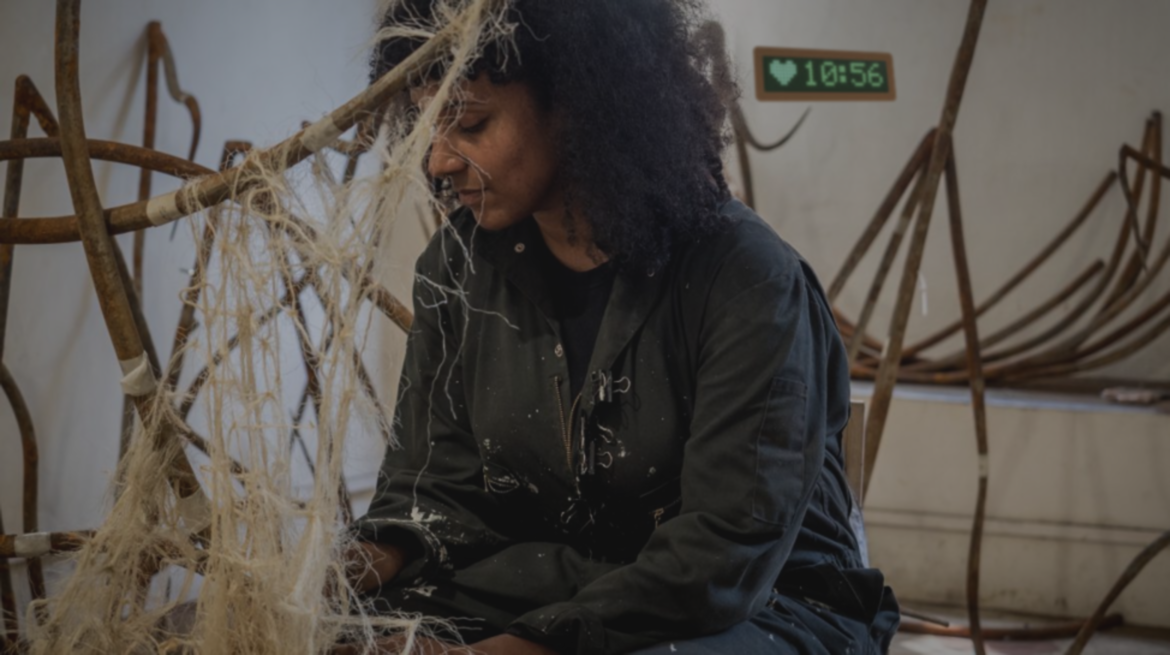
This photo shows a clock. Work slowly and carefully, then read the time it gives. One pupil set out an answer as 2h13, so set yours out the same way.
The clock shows 10h56
